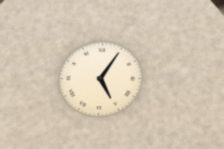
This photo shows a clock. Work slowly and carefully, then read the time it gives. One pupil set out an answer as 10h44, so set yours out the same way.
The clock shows 5h05
